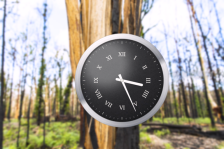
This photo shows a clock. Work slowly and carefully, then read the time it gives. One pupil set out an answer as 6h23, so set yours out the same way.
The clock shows 3h26
